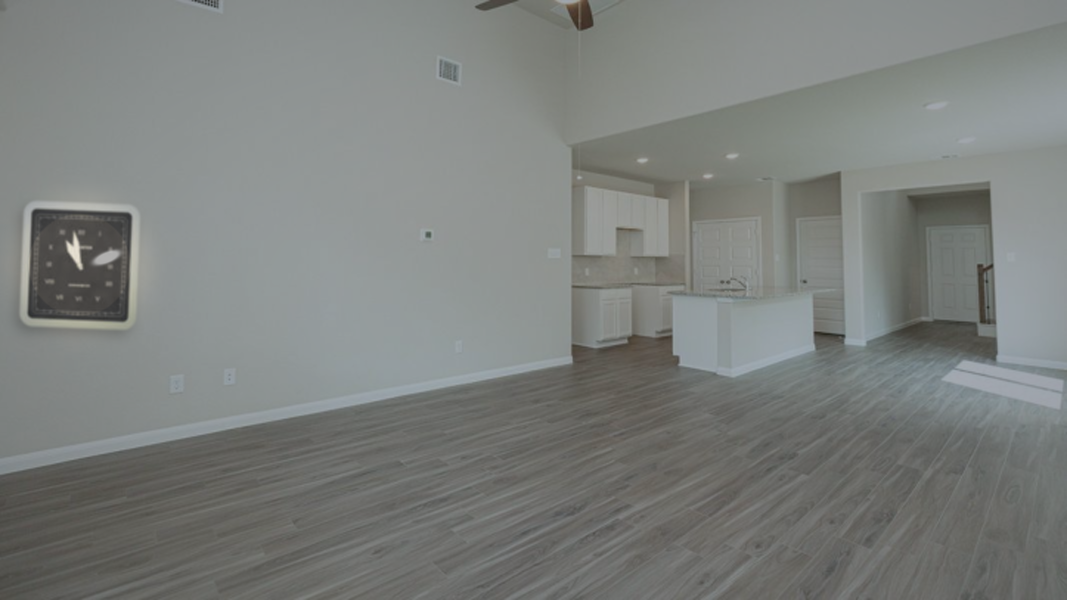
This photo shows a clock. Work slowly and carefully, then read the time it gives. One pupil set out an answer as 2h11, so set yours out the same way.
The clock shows 10h58
